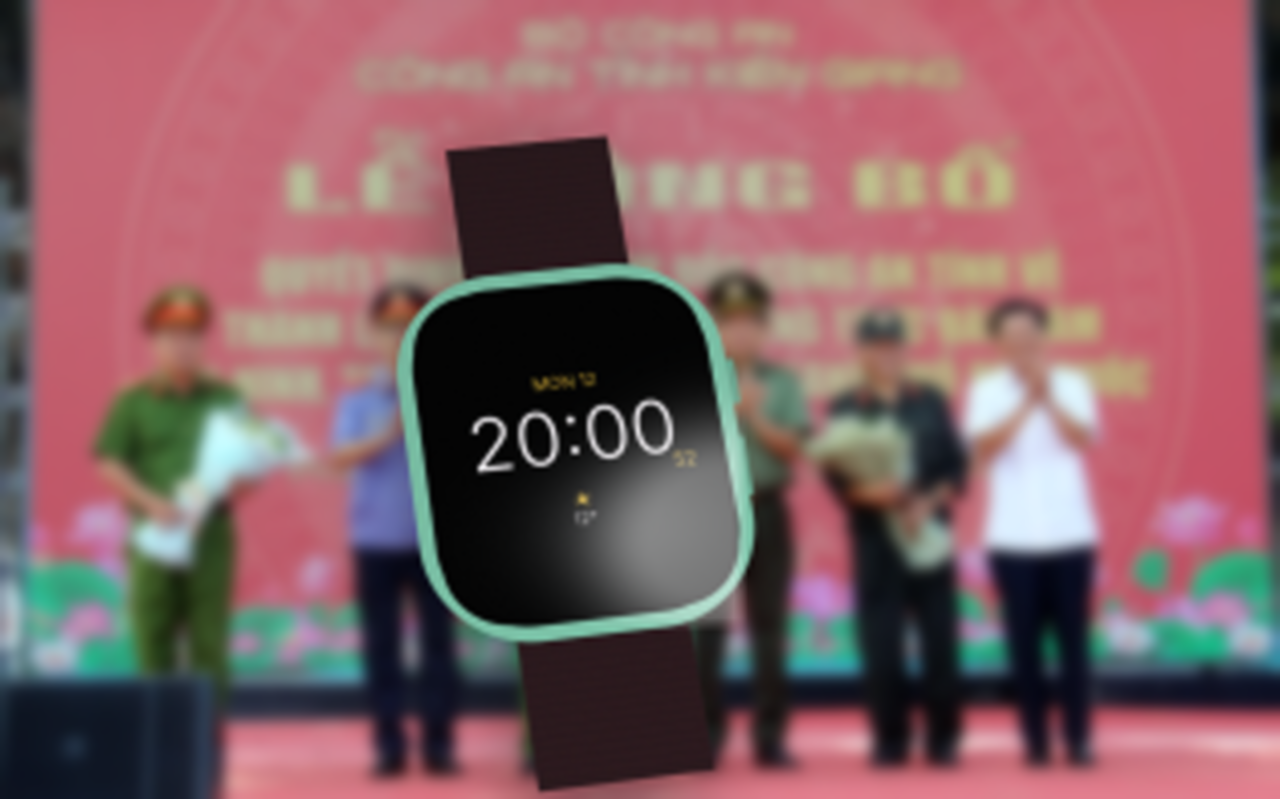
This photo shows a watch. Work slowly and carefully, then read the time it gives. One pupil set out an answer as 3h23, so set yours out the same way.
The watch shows 20h00
